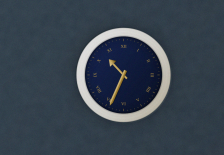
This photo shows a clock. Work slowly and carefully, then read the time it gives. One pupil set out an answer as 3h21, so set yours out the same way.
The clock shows 10h34
